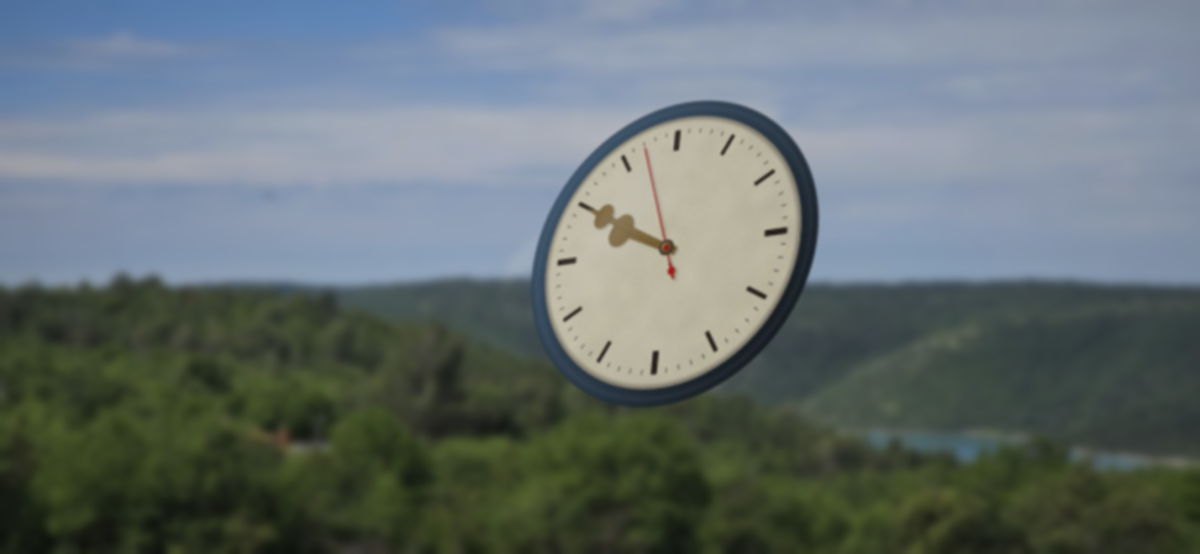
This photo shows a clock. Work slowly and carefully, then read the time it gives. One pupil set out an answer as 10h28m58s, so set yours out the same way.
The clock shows 9h49m57s
